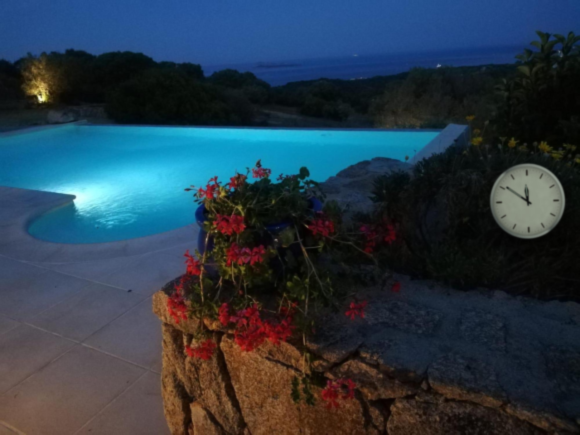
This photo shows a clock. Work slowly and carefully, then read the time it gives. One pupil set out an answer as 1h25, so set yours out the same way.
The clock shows 11h51
